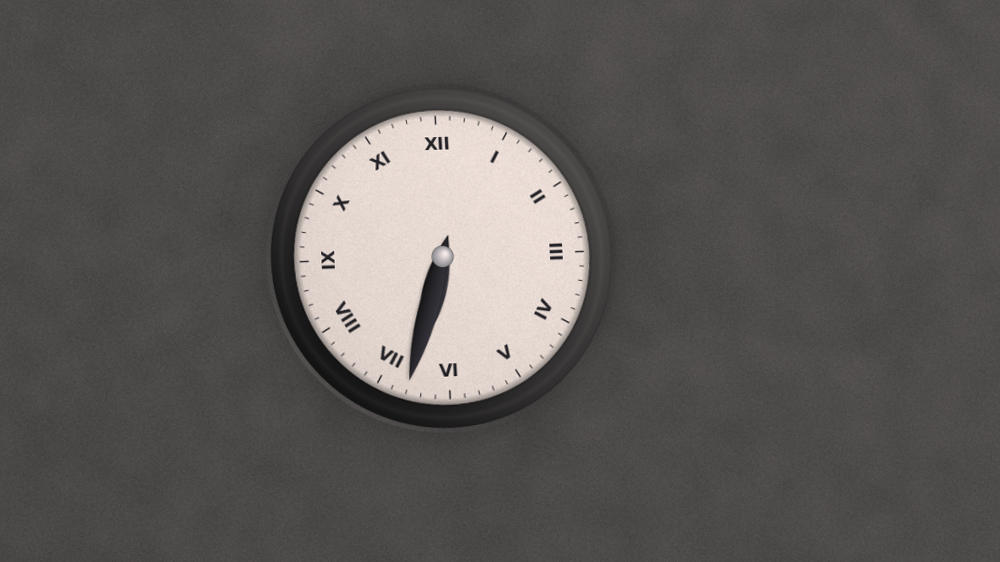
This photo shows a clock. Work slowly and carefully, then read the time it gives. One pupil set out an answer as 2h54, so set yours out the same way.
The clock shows 6h33
